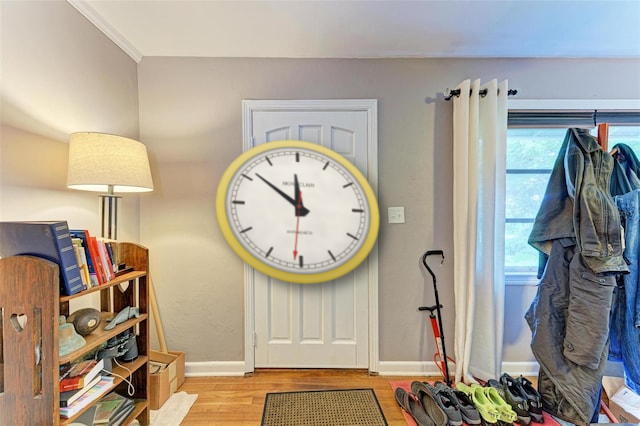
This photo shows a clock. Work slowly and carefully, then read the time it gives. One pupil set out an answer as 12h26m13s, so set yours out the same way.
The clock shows 11h51m31s
